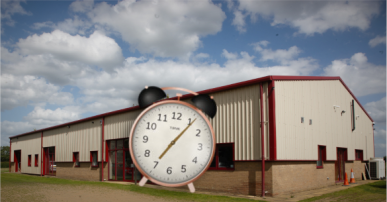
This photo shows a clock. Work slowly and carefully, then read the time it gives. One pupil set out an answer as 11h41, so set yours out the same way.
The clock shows 7h06
